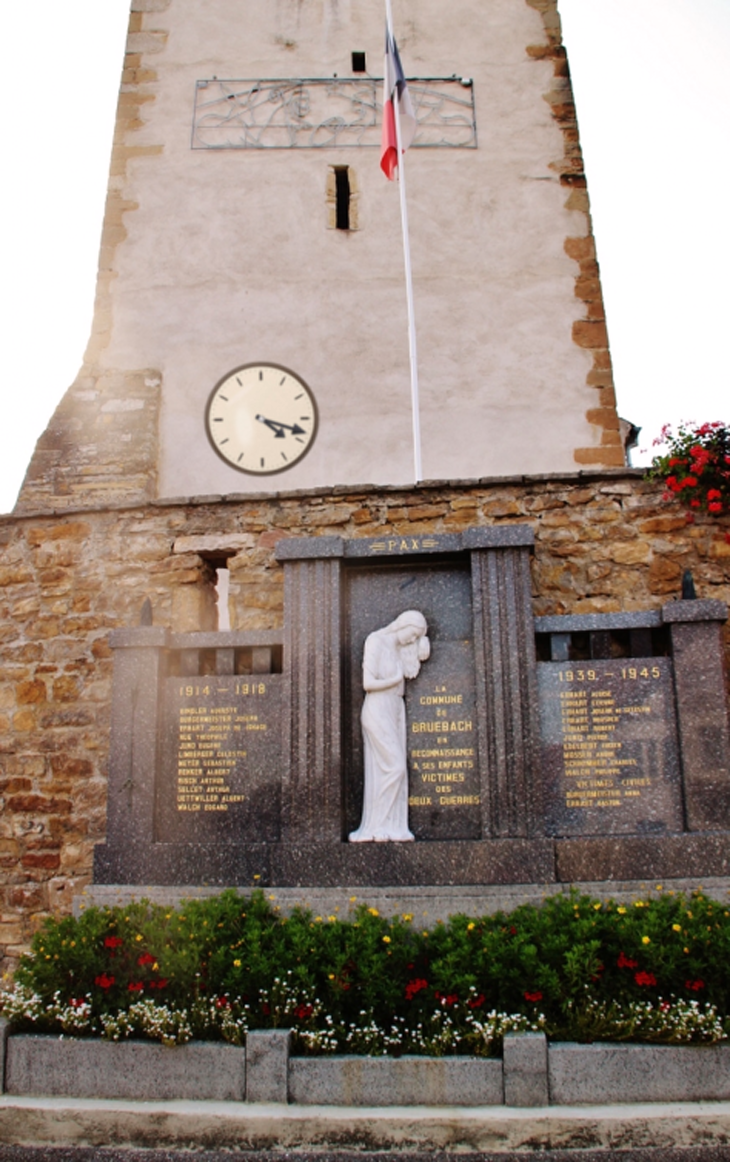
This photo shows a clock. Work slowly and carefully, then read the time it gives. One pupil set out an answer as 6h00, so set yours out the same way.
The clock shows 4h18
